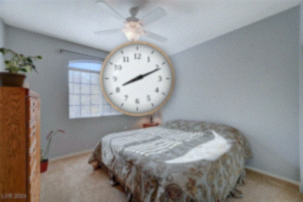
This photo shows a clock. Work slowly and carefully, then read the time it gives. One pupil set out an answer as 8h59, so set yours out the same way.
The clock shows 8h11
